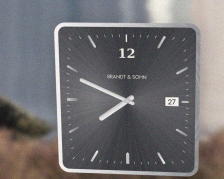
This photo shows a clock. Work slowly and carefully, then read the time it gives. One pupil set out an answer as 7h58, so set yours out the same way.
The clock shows 7h49
